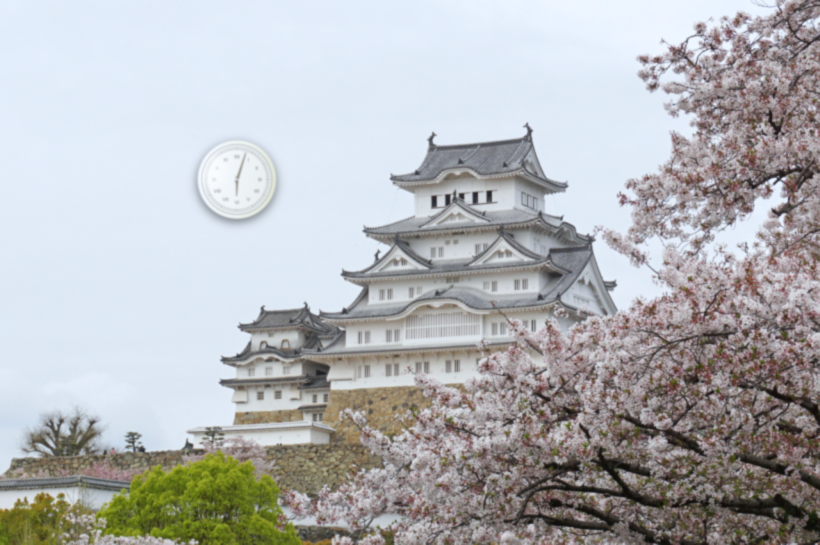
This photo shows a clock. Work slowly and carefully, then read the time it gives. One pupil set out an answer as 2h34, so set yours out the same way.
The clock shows 6h03
